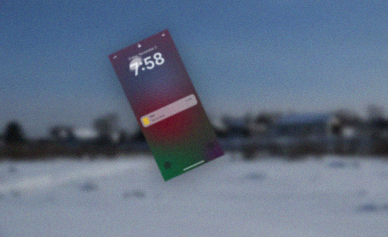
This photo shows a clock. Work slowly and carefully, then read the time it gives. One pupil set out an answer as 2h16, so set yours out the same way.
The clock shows 7h58
